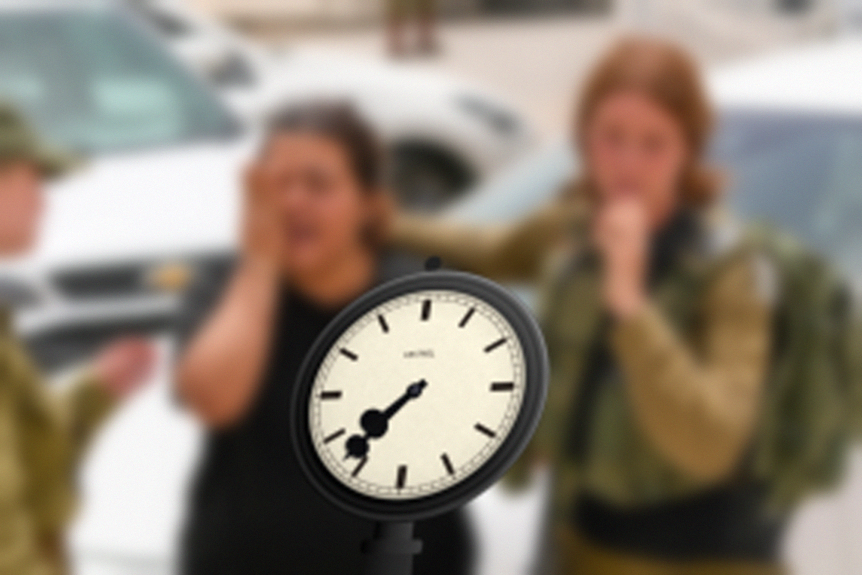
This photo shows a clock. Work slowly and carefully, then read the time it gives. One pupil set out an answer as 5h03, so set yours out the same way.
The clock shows 7h37
